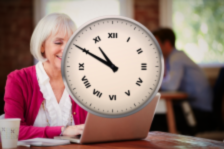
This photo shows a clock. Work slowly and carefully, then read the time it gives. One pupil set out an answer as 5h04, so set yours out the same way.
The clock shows 10h50
